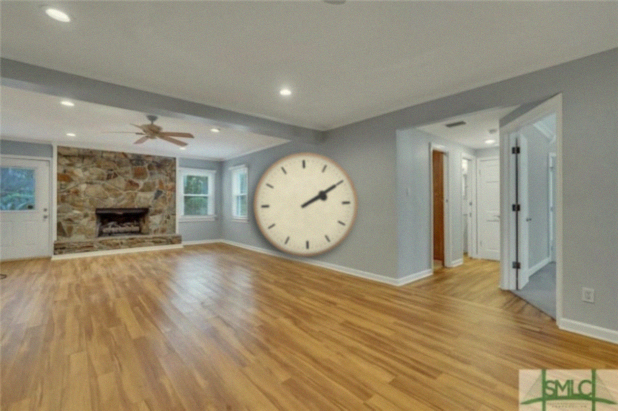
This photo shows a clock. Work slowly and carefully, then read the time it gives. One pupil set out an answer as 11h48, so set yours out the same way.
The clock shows 2h10
